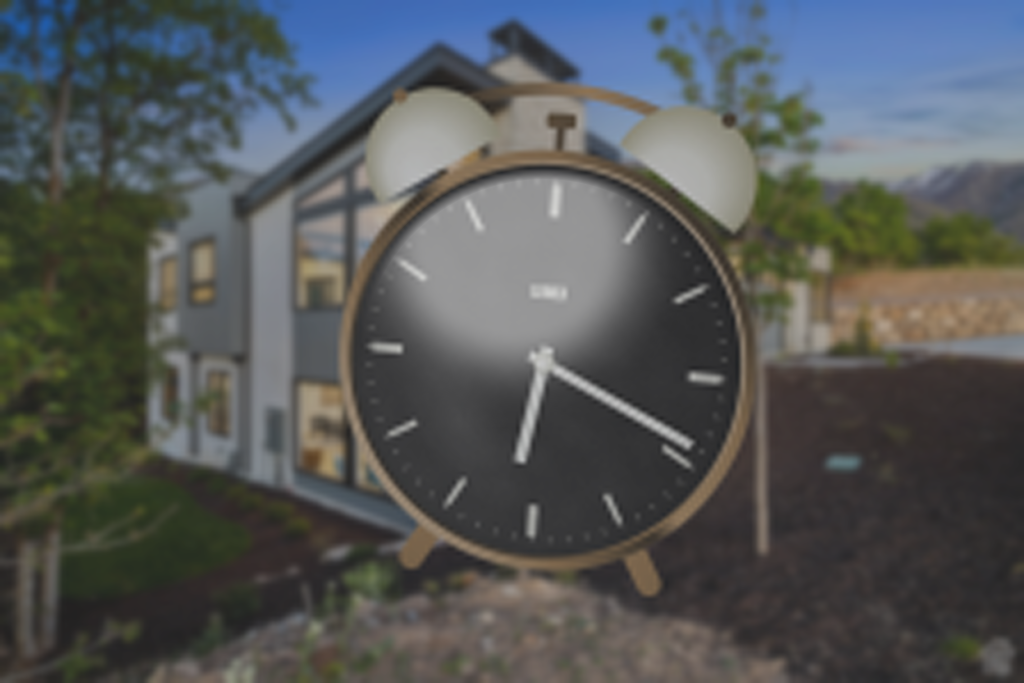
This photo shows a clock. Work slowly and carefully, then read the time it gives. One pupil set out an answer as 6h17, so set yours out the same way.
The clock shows 6h19
